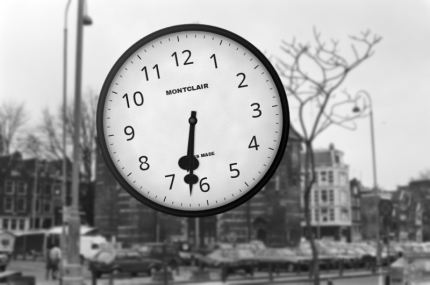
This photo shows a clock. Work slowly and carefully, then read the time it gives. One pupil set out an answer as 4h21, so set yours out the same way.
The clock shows 6h32
